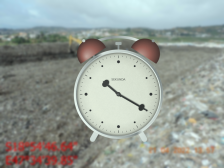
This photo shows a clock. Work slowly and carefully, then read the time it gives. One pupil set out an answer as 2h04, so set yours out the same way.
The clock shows 10h20
